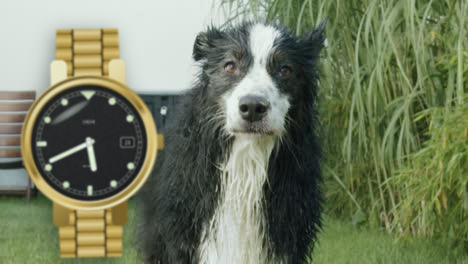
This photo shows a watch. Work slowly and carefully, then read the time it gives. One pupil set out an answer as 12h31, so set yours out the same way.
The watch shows 5h41
